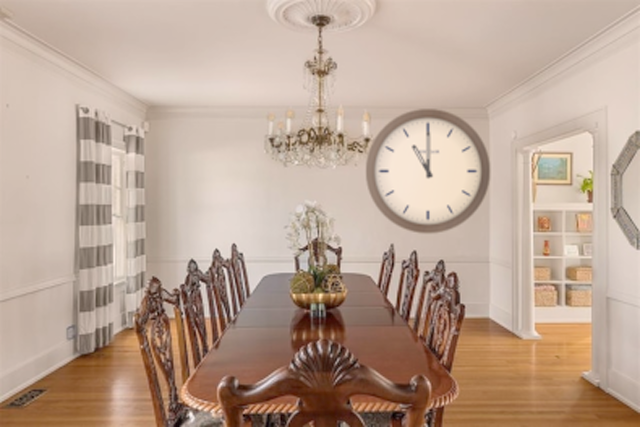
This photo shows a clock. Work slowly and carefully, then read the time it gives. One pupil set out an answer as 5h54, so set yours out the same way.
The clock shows 11h00
